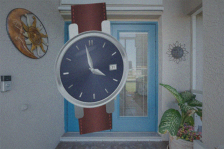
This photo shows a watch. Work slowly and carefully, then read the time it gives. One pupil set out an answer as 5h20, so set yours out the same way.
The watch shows 3h58
